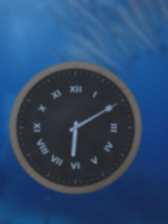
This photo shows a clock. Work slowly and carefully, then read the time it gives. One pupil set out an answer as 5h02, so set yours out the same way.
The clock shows 6h10
